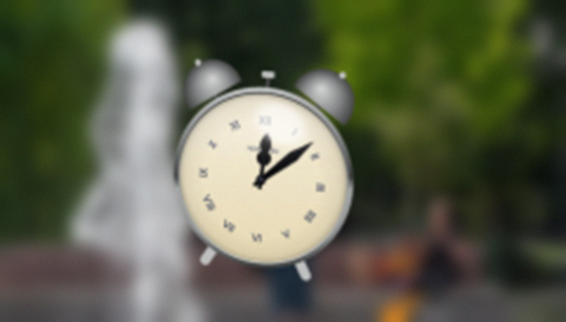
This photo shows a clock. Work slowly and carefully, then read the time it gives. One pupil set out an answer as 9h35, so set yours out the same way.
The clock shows 12h08
